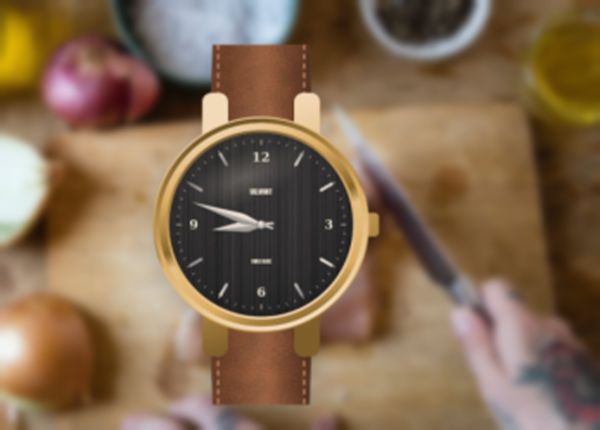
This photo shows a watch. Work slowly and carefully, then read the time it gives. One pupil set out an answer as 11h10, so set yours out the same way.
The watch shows 8h48
